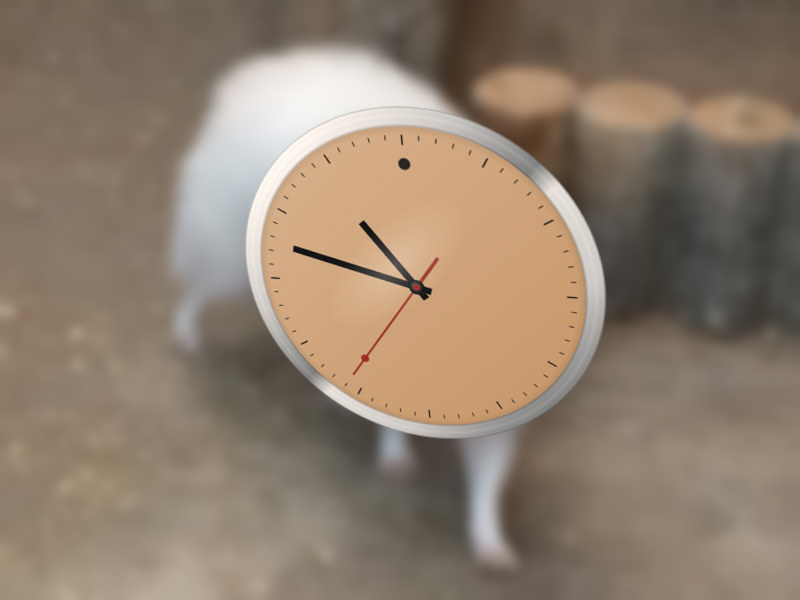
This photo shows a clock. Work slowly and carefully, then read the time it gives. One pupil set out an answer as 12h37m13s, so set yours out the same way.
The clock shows 10h47m36s
